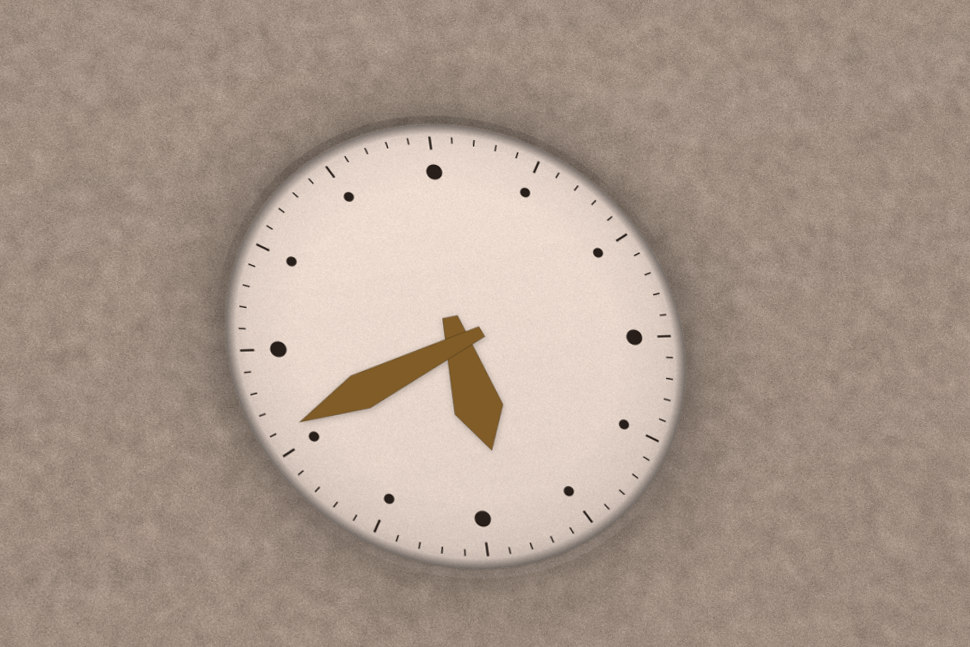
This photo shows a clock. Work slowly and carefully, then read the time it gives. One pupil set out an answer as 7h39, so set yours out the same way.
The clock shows 5h41
